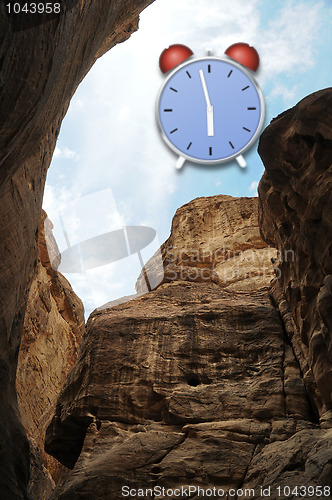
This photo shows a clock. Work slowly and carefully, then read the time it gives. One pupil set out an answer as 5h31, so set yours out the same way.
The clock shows 5h58
